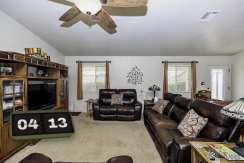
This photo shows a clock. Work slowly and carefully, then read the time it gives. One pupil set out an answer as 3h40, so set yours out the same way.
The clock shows 4h13
